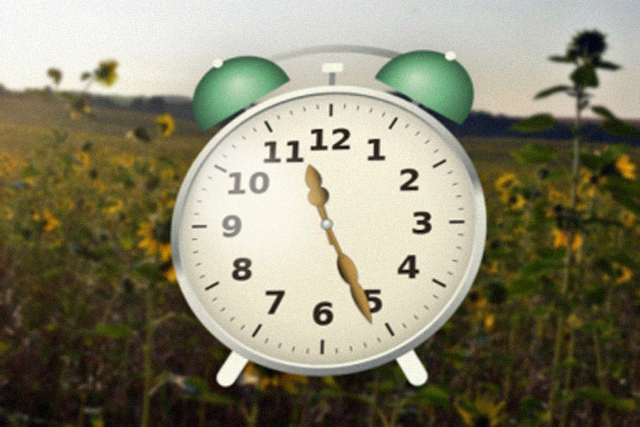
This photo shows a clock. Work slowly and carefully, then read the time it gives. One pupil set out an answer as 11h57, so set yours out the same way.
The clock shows 11h26
